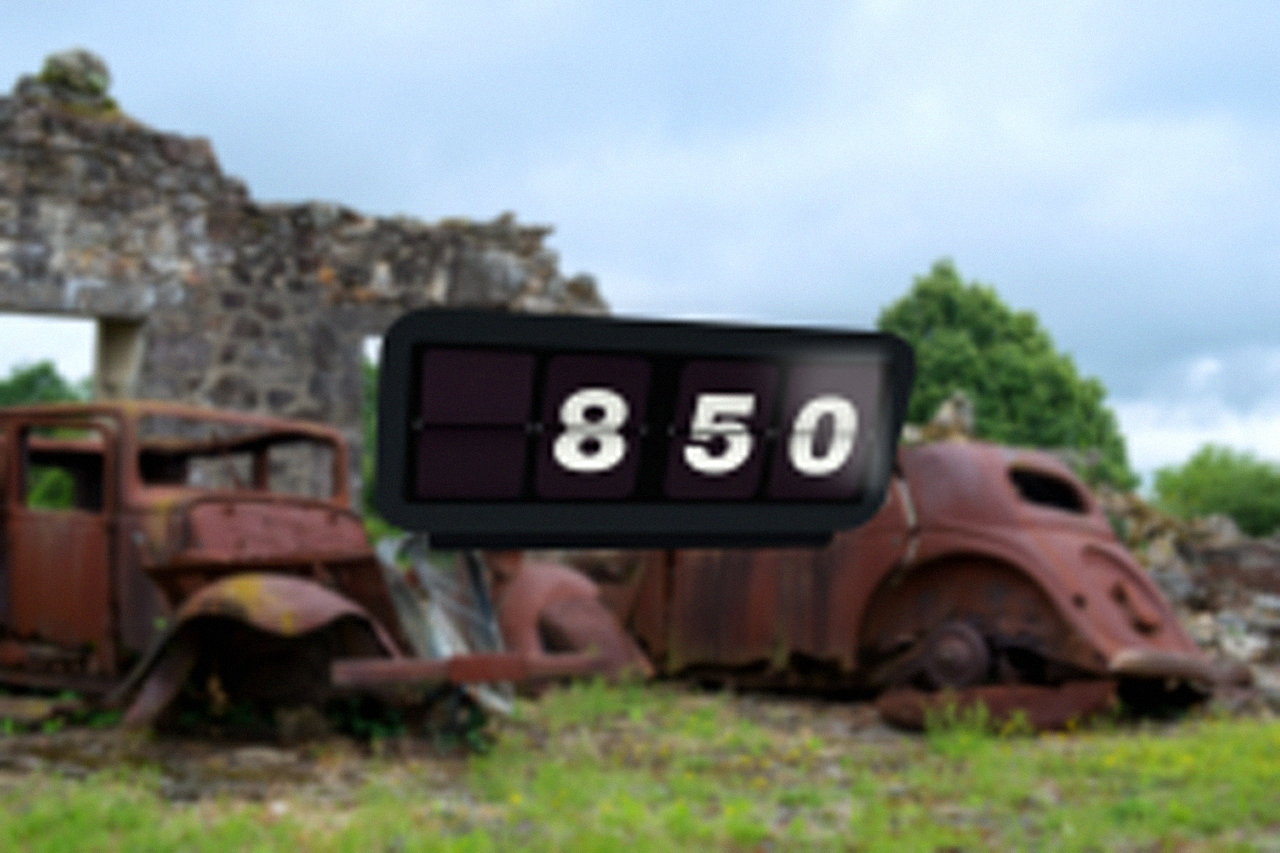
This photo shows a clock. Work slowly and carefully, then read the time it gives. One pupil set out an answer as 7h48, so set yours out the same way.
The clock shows 8h50
